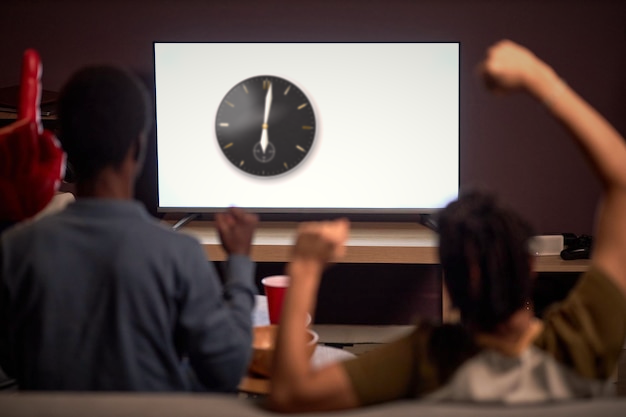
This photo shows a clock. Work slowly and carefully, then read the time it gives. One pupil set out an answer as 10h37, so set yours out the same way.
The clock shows 6h01
